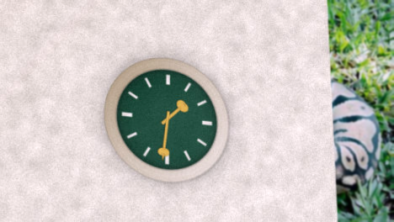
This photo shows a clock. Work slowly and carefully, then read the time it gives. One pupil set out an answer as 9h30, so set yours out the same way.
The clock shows 1h31
